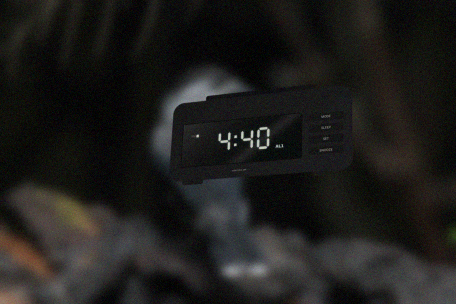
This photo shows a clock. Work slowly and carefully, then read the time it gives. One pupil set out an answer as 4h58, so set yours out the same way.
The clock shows 4h40
